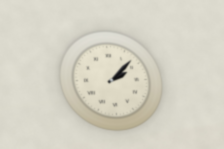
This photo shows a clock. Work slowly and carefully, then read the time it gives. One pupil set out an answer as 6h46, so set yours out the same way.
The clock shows 2h08
